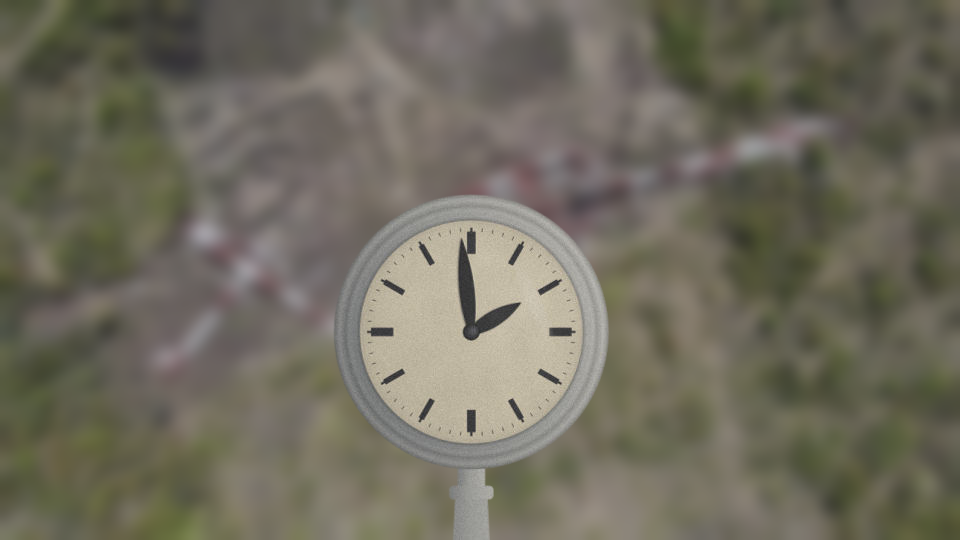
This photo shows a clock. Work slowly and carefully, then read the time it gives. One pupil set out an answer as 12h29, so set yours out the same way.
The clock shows 1h59
